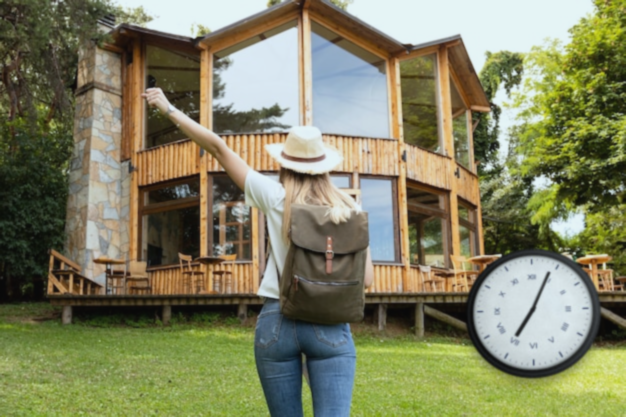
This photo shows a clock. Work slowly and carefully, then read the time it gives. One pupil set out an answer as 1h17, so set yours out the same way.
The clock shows 7h04
